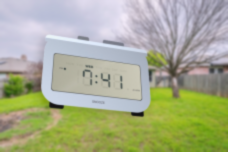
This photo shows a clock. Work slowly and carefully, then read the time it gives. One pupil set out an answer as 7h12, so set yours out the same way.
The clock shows 7h41
